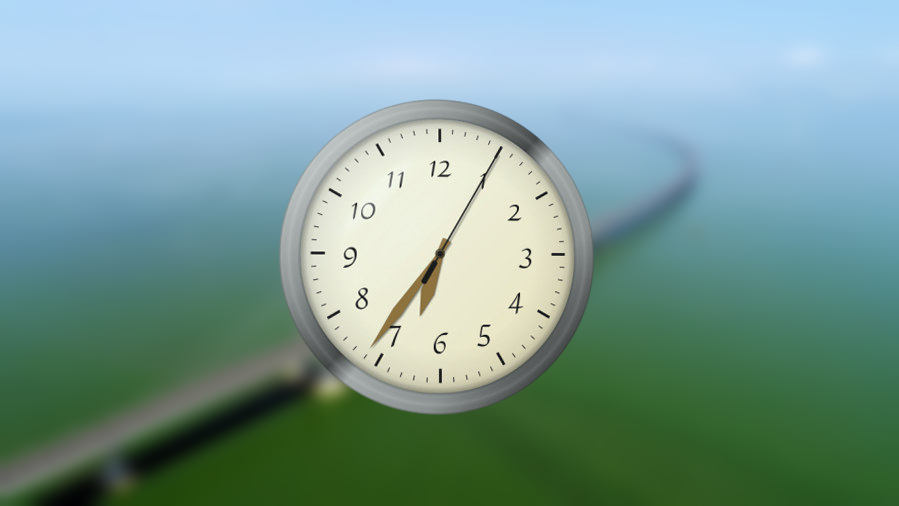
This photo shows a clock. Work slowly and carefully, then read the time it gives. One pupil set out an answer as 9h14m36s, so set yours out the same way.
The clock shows 6h36m05s
